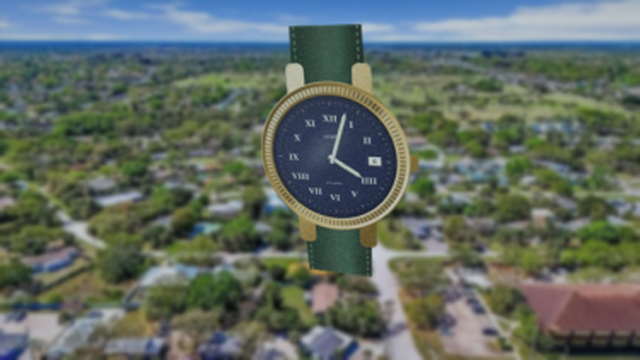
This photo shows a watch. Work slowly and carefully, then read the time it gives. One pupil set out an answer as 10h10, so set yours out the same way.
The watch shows 4h03
